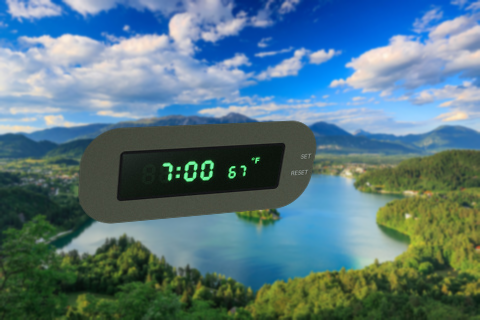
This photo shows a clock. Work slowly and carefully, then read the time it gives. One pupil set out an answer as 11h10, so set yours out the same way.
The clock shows 7h00
